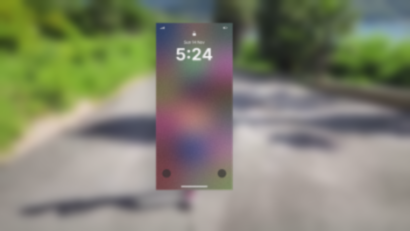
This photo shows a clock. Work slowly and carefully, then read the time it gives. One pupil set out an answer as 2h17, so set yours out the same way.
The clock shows 5h24
